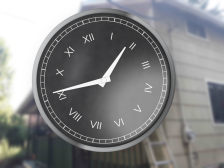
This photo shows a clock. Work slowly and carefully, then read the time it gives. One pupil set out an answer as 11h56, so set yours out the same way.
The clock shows 1h46
